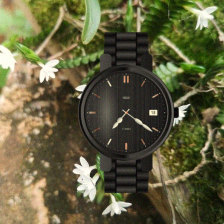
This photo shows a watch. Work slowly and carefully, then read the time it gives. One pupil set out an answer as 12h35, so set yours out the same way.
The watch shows 7h21
